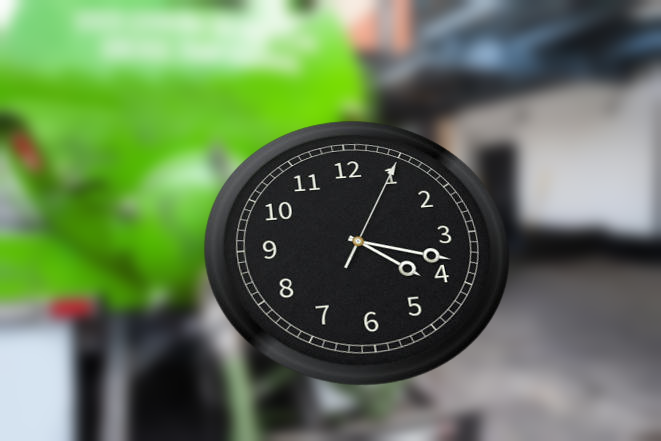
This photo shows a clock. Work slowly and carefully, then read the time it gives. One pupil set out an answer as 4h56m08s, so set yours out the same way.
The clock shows 4h18m05s
